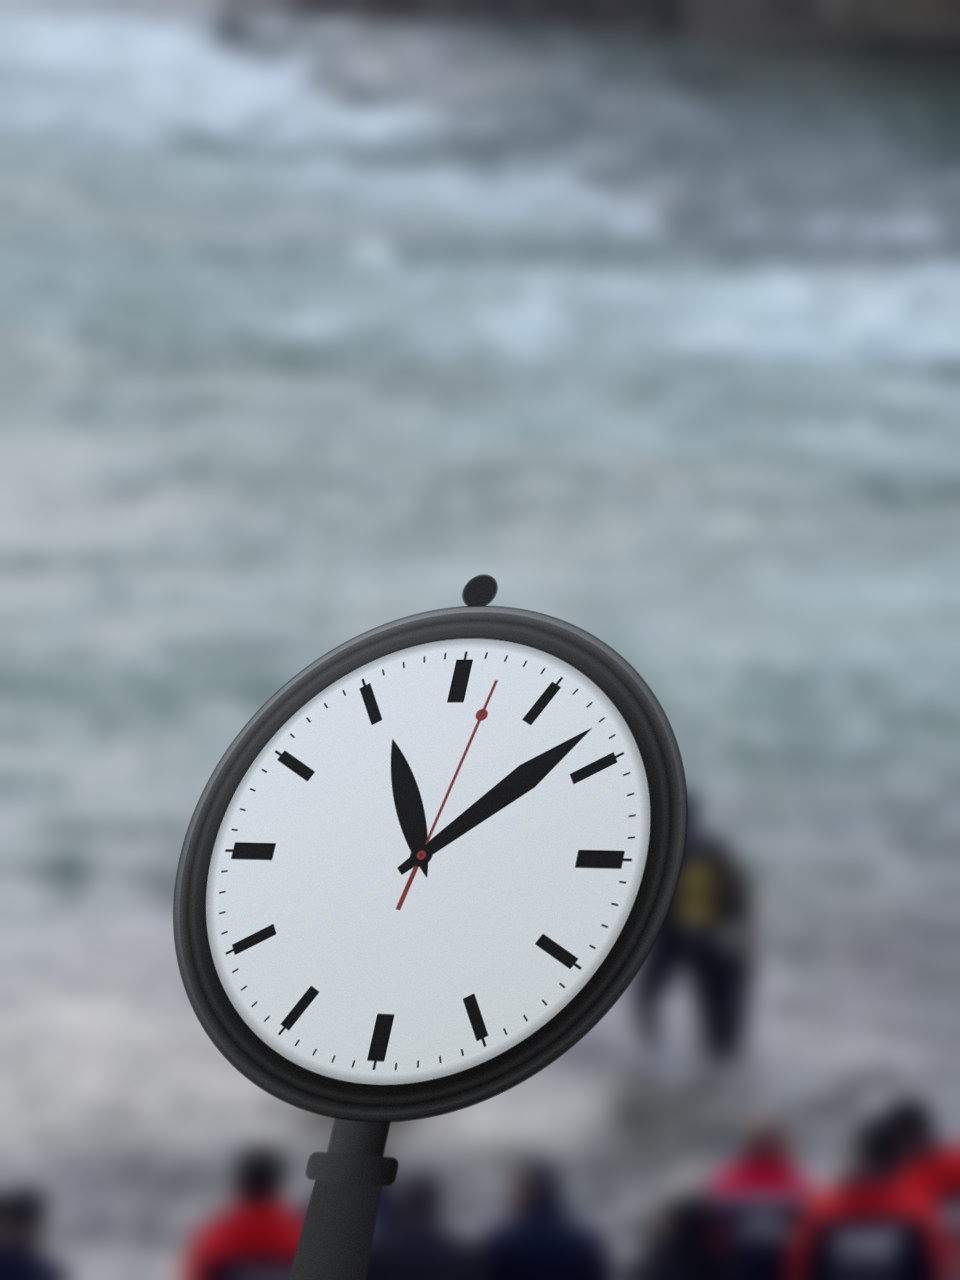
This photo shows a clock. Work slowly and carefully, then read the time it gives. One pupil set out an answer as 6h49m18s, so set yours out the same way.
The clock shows 11h08m02s
